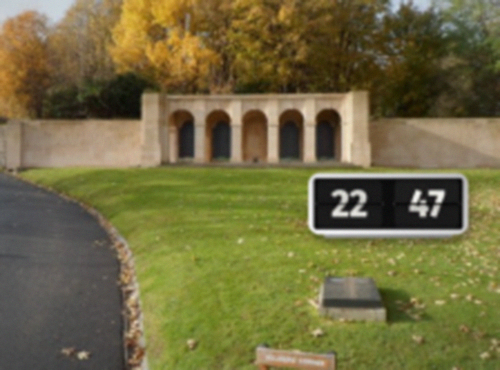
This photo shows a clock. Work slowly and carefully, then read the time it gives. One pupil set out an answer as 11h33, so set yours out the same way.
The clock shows 22h47
